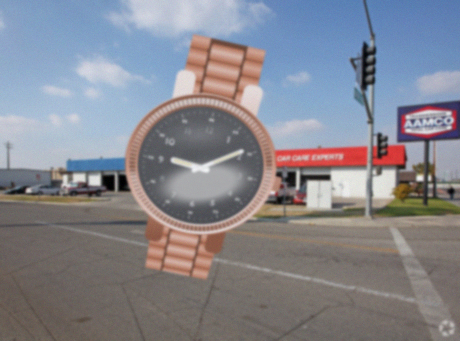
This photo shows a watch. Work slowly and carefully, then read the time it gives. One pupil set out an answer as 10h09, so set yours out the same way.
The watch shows 9h09
